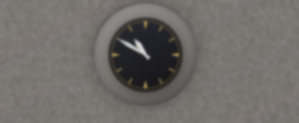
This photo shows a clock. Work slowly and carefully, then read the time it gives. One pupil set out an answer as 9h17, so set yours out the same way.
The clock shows 10h50
